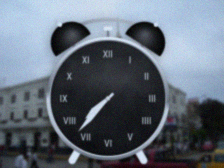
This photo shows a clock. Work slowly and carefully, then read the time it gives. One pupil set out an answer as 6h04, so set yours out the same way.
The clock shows 7h37
